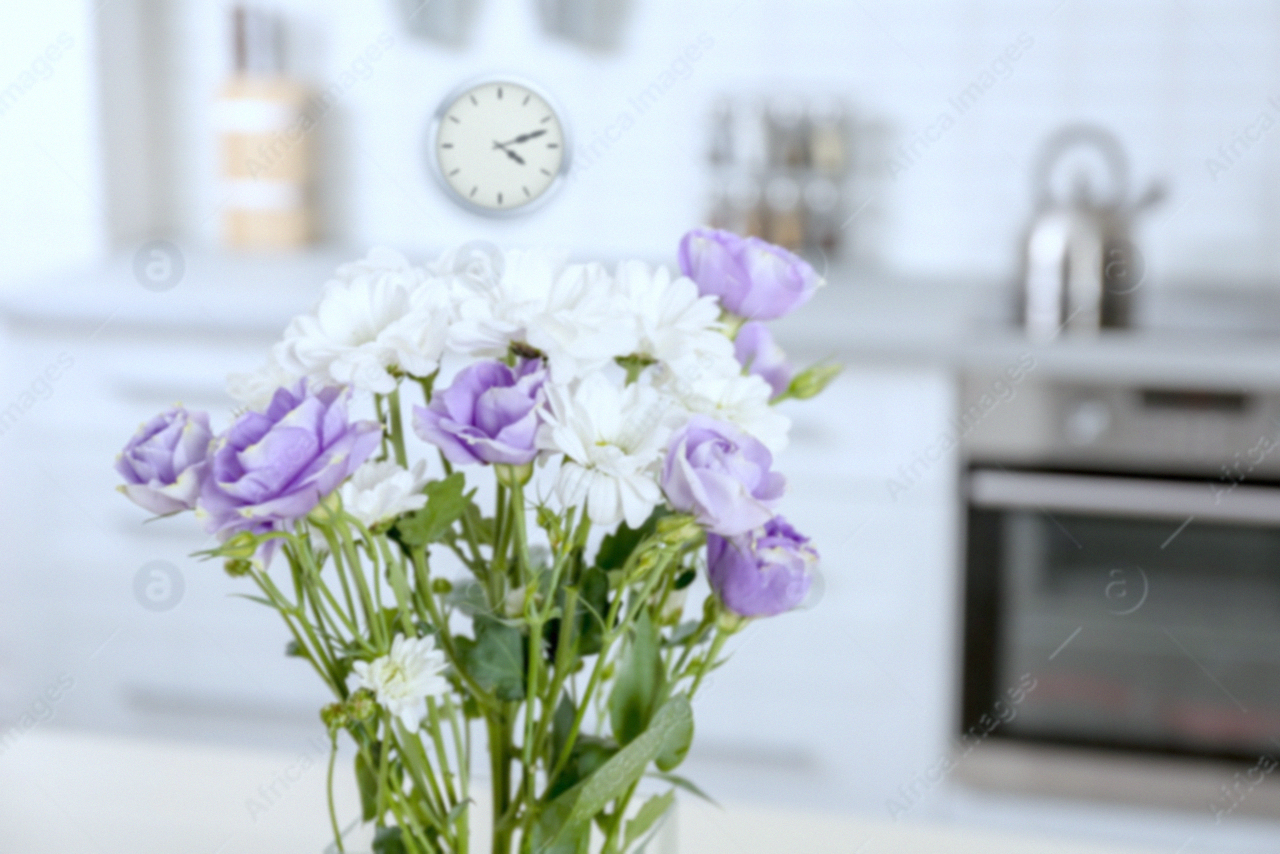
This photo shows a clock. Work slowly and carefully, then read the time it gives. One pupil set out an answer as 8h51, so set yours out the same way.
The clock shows 4h12
